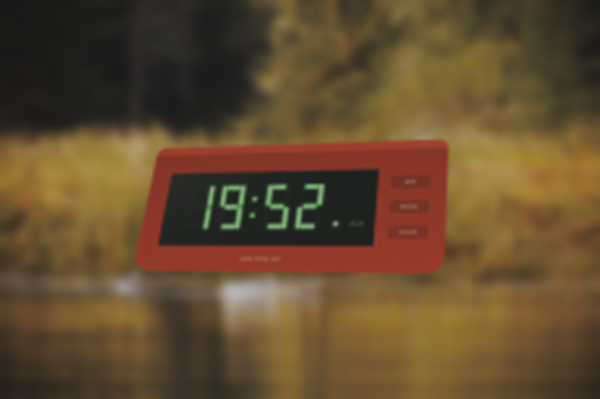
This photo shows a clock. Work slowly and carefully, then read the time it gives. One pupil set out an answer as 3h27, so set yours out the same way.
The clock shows 19h52
